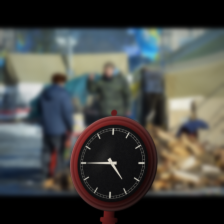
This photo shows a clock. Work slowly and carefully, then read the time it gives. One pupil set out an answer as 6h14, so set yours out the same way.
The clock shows 4h45
